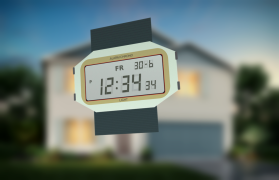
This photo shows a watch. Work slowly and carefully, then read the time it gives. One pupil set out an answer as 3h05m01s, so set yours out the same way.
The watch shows 12h34m34s
